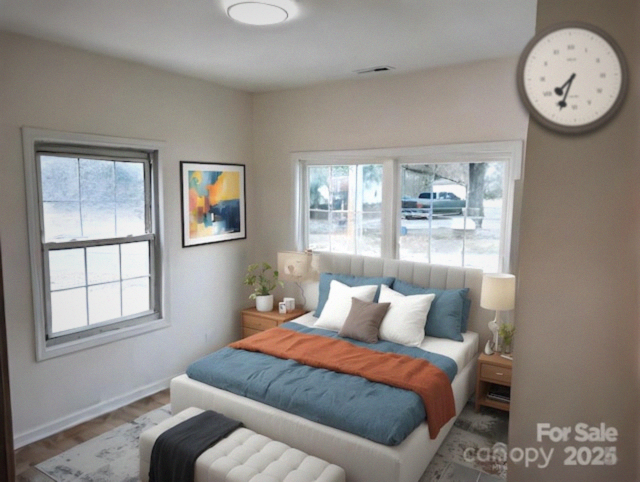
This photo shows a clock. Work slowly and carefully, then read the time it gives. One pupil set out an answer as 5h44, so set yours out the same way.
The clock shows 7h34
